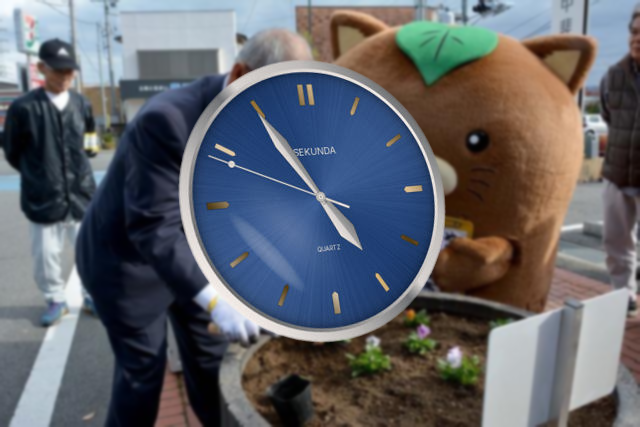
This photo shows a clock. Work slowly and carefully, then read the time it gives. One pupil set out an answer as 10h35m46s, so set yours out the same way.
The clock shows 4h54m49s
